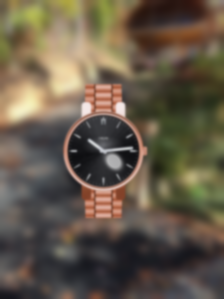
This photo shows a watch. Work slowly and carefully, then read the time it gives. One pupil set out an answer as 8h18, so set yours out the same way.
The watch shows 10h14
